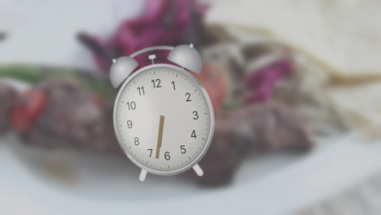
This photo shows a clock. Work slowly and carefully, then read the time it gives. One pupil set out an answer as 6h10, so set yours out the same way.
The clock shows 6h33
